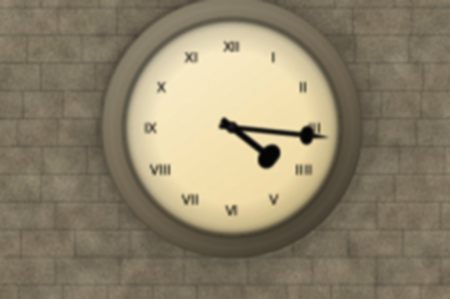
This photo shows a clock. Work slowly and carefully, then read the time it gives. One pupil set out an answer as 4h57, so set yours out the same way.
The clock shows 4h16
